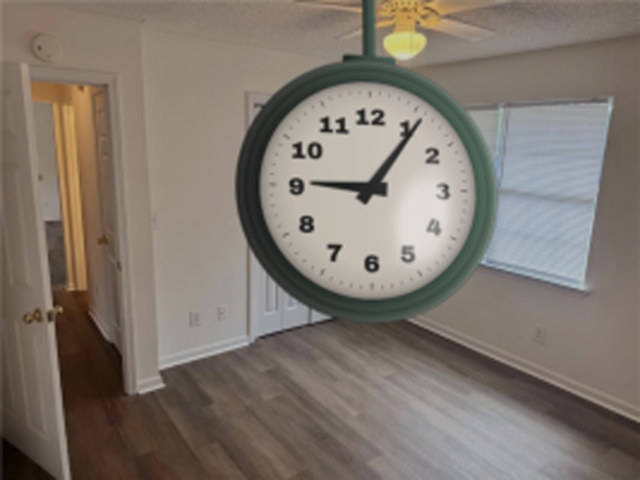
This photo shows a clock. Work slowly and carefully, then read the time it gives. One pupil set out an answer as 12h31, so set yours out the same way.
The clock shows 9h06
